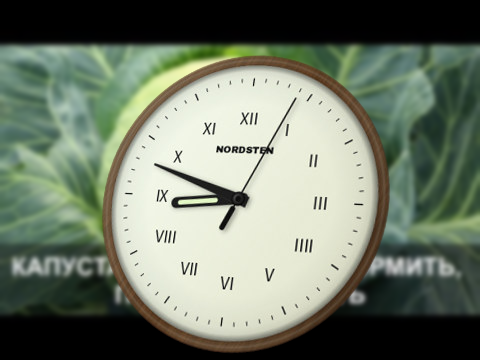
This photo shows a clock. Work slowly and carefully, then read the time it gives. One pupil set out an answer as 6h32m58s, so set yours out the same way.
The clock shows 8h48m04s
